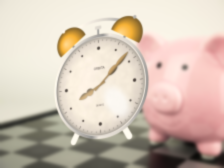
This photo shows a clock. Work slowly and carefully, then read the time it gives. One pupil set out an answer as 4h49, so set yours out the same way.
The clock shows 8h08
